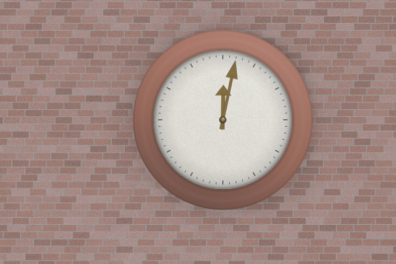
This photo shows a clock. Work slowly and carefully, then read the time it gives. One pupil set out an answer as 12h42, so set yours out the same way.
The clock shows 12h02
